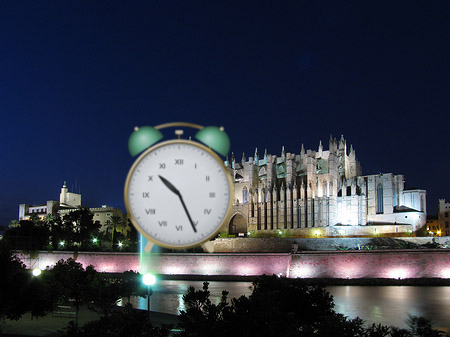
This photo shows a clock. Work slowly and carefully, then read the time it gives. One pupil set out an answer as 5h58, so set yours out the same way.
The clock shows 10h26
